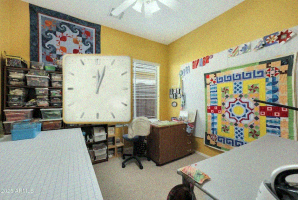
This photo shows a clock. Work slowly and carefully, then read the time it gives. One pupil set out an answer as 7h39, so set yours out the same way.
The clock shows 12h03
